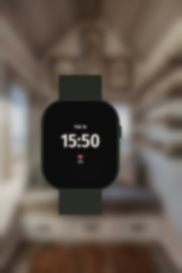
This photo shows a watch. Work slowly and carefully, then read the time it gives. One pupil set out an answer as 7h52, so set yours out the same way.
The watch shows 15h50
